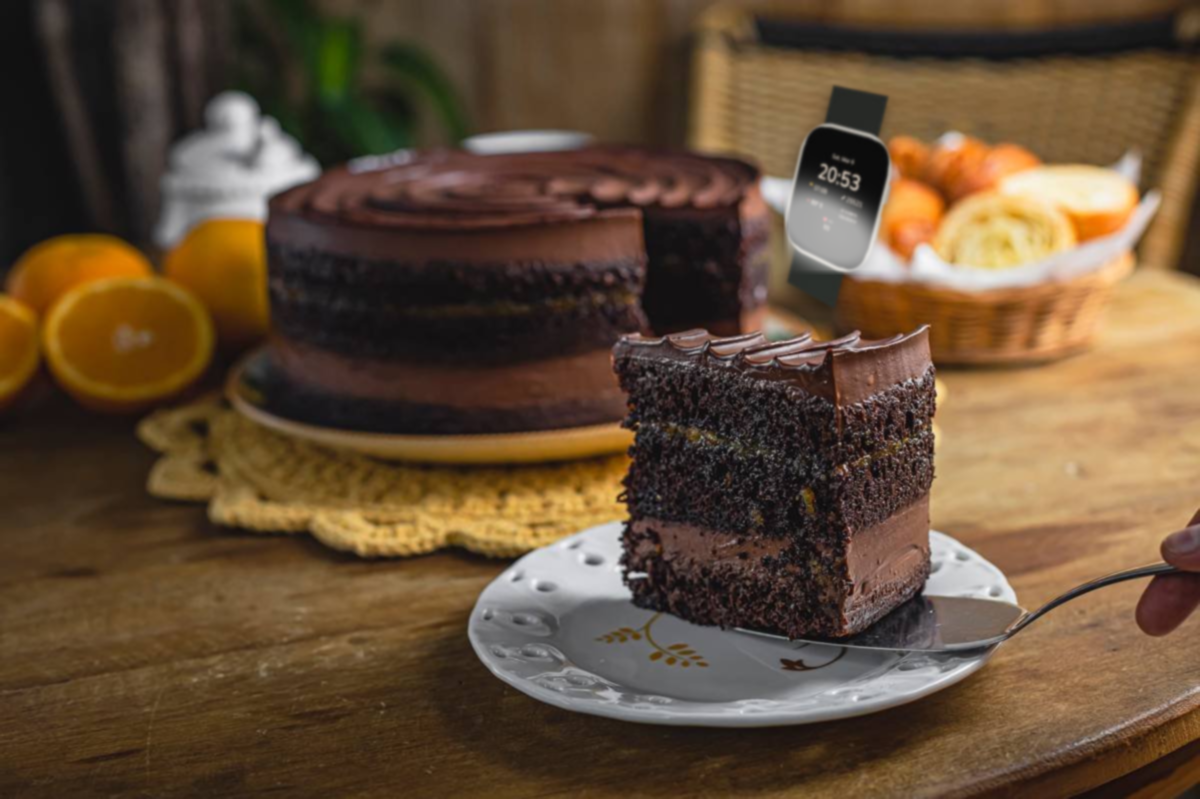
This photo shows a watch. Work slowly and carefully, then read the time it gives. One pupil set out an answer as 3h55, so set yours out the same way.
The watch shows 20h53
